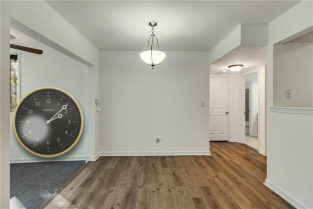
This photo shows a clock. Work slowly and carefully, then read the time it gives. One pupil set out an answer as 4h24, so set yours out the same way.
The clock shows 2h08
